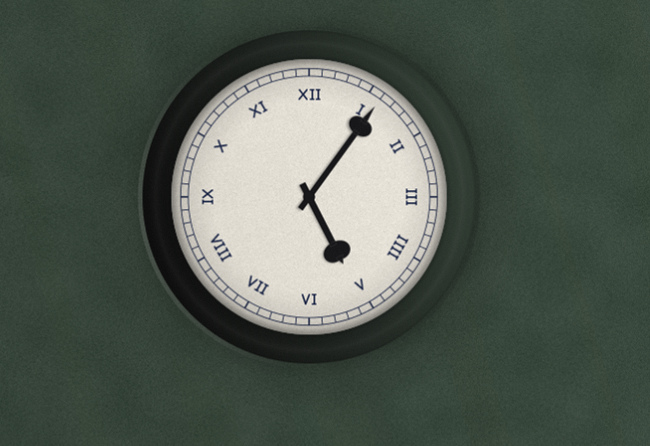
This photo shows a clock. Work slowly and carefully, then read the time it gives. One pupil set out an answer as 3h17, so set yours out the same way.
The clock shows 5h06
